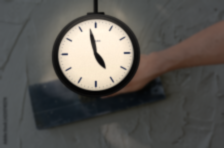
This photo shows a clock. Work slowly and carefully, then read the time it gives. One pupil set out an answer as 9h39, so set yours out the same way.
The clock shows 4h58
